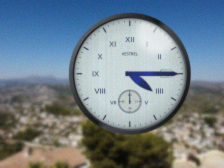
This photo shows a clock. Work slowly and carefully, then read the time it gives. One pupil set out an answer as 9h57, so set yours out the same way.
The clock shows 4h15
